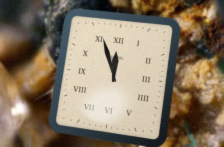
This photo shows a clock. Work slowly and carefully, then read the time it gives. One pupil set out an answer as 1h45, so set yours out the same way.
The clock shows 11h56
